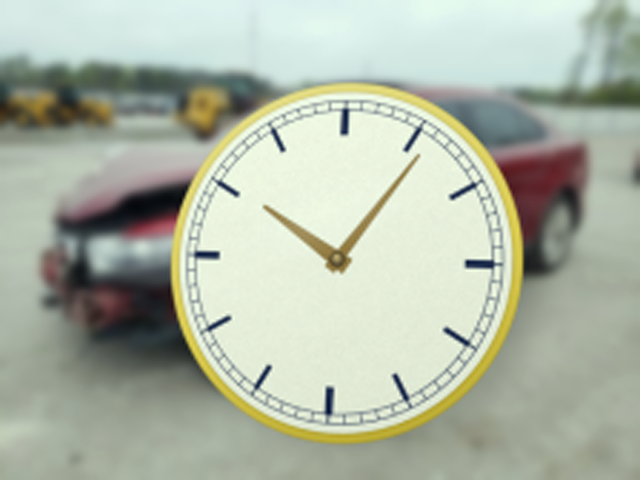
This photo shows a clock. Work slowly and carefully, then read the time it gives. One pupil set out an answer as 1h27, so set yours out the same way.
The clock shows 10h06
